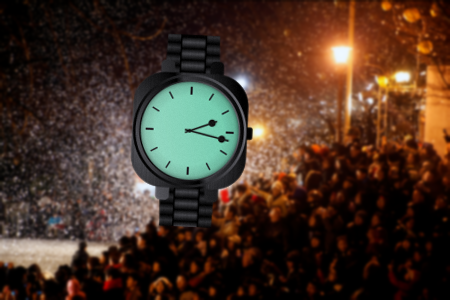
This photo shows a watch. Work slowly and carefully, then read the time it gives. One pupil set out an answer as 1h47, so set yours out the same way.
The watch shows 2h17
